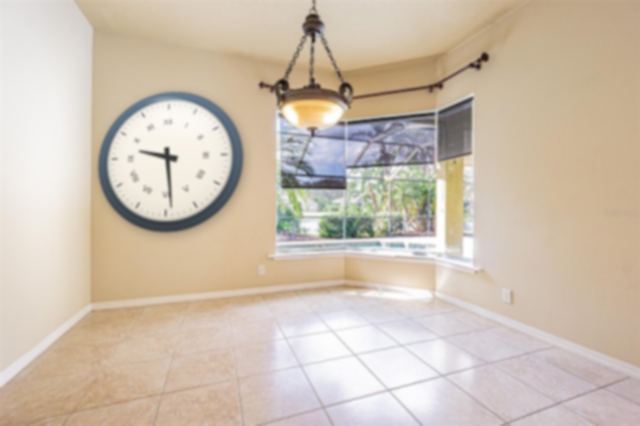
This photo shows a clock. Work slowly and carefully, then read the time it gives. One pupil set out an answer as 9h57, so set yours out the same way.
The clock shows 9h29
